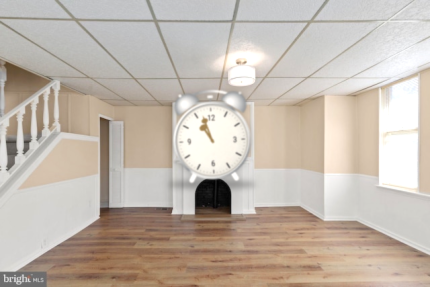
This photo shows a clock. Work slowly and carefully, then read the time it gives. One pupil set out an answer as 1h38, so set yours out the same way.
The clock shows 10h57
